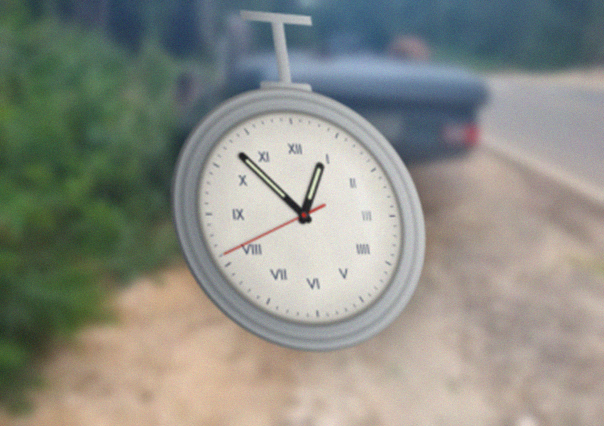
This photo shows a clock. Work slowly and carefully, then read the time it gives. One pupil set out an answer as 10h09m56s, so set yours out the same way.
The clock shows 12h52m41s
